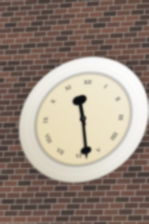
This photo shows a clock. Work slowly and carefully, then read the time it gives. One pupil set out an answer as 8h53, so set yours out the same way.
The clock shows 11h28
